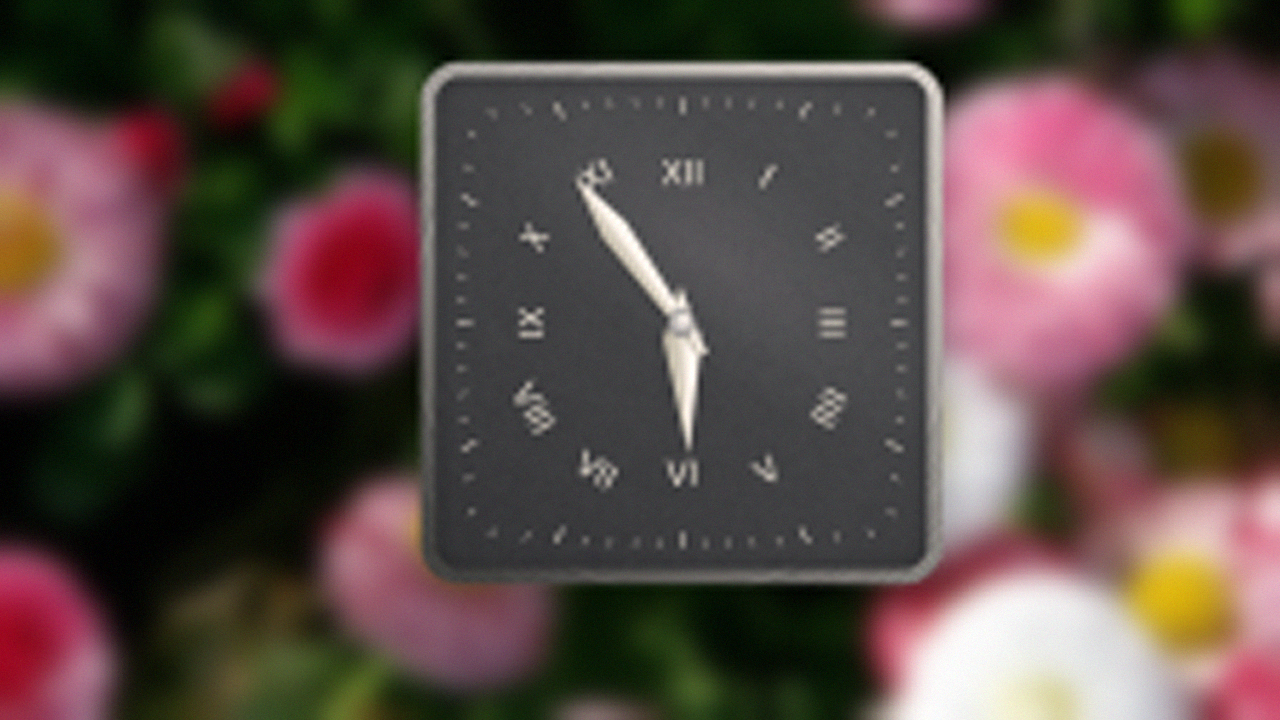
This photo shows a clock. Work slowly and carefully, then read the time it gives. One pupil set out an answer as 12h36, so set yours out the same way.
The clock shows 5h54
